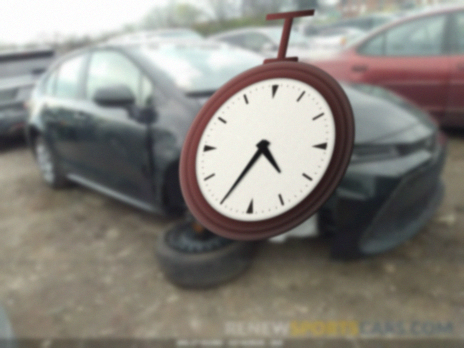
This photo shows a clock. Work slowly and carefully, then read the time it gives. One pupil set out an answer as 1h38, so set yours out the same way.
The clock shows 4h35
